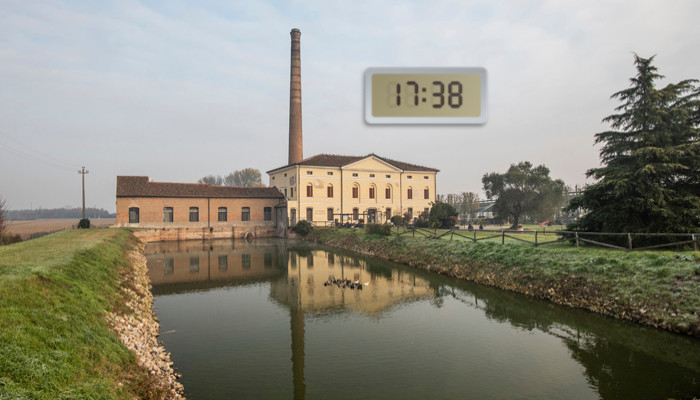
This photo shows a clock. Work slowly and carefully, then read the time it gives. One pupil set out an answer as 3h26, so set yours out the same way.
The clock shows 17h38
